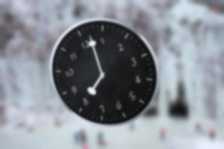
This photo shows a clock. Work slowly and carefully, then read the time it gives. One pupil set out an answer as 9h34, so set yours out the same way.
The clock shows 8h02
